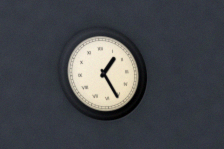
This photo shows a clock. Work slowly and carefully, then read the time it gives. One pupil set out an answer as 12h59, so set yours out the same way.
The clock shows 1h26
